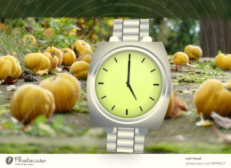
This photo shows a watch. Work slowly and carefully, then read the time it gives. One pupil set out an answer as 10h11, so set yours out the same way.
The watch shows 5h00
